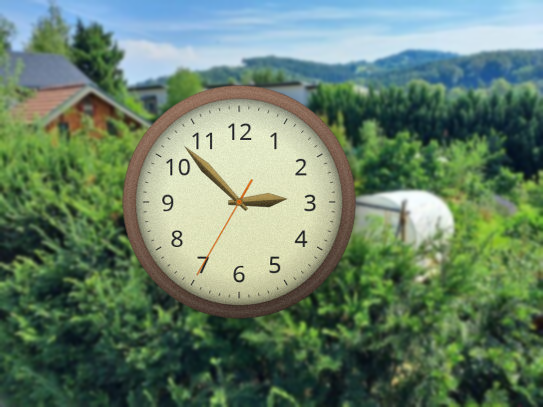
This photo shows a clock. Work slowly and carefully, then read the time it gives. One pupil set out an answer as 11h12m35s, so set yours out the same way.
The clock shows 2h52m35s
